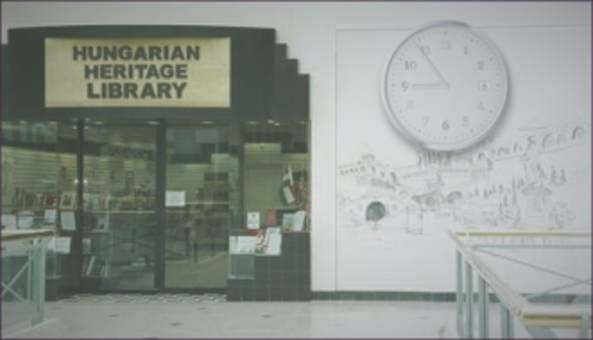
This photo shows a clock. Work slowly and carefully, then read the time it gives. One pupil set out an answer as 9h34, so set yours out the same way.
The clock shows 8h54
